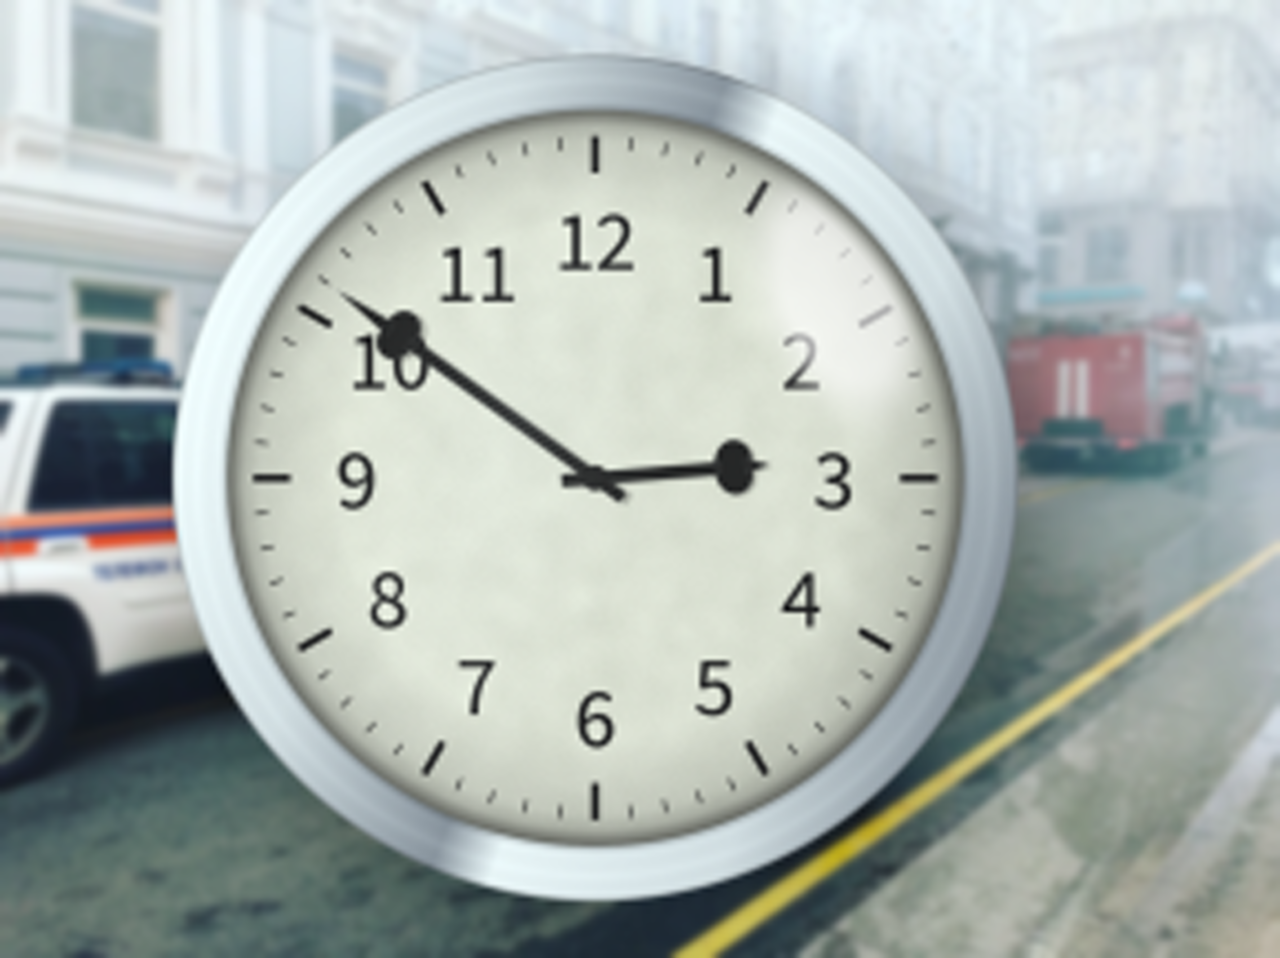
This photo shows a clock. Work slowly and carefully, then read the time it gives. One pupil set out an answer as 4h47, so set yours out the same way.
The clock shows 2h51
